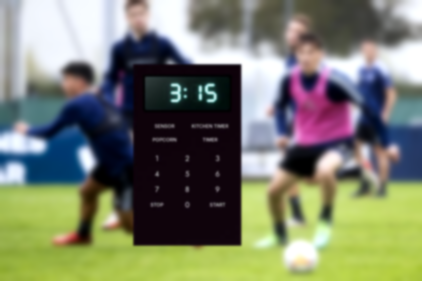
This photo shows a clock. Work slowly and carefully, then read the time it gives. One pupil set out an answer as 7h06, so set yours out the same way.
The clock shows 3h15
